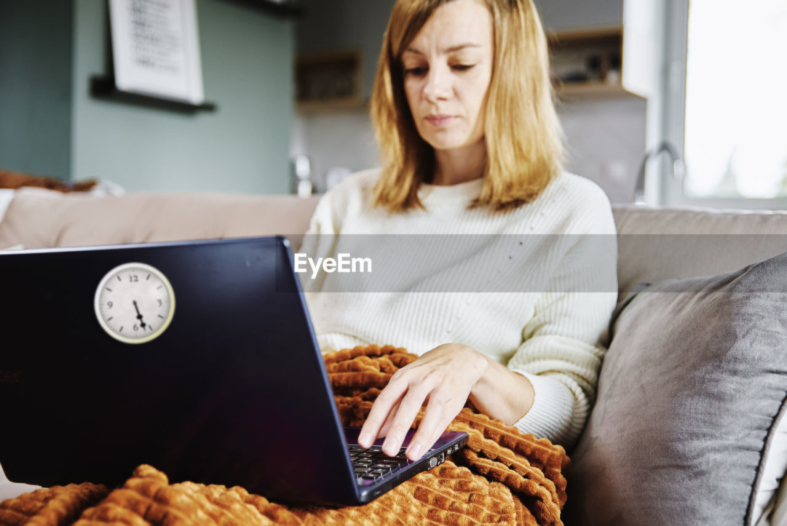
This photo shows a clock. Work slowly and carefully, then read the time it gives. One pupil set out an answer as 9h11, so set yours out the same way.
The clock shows 5h27
